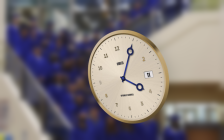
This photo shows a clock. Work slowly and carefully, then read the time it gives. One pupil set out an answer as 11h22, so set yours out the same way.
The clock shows 4h05
